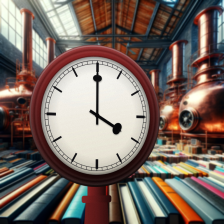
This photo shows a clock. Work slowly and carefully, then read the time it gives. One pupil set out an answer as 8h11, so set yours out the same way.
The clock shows 4h00
